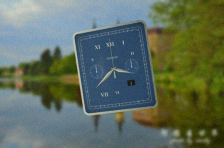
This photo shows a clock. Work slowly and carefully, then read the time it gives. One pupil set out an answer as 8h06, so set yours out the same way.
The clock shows 3h39
